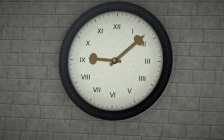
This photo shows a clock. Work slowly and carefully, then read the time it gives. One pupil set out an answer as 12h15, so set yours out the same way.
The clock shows 9h08
